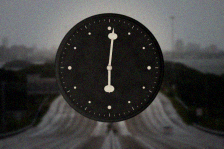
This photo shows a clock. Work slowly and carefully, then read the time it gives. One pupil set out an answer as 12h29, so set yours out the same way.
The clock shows 6h01
